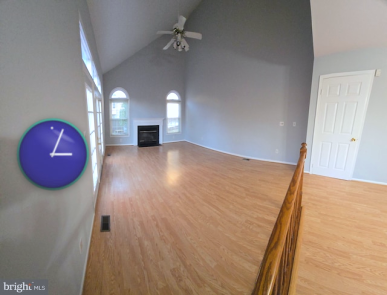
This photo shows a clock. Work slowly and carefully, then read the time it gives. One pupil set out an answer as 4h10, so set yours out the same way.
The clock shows 3h04
